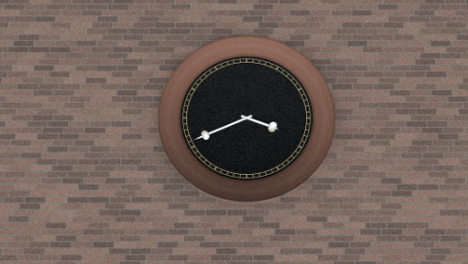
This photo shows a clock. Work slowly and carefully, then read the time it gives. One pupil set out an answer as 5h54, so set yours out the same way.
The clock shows 3h41
